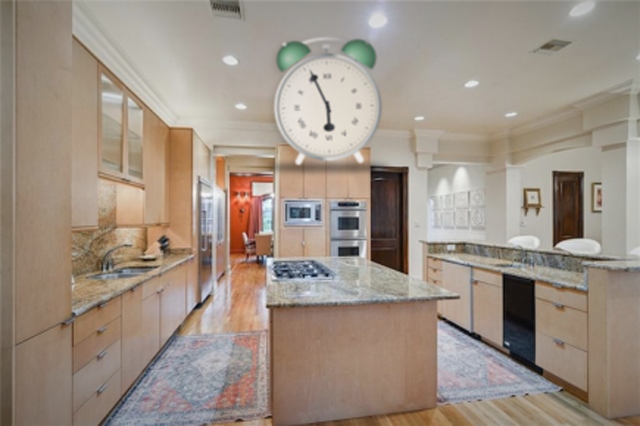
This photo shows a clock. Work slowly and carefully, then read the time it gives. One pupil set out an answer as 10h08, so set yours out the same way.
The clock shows 5h56
